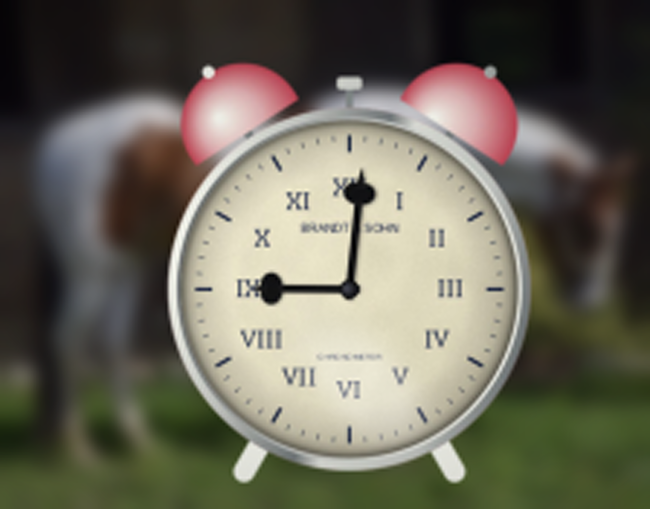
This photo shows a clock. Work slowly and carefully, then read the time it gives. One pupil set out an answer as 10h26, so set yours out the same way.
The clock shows 9h01
